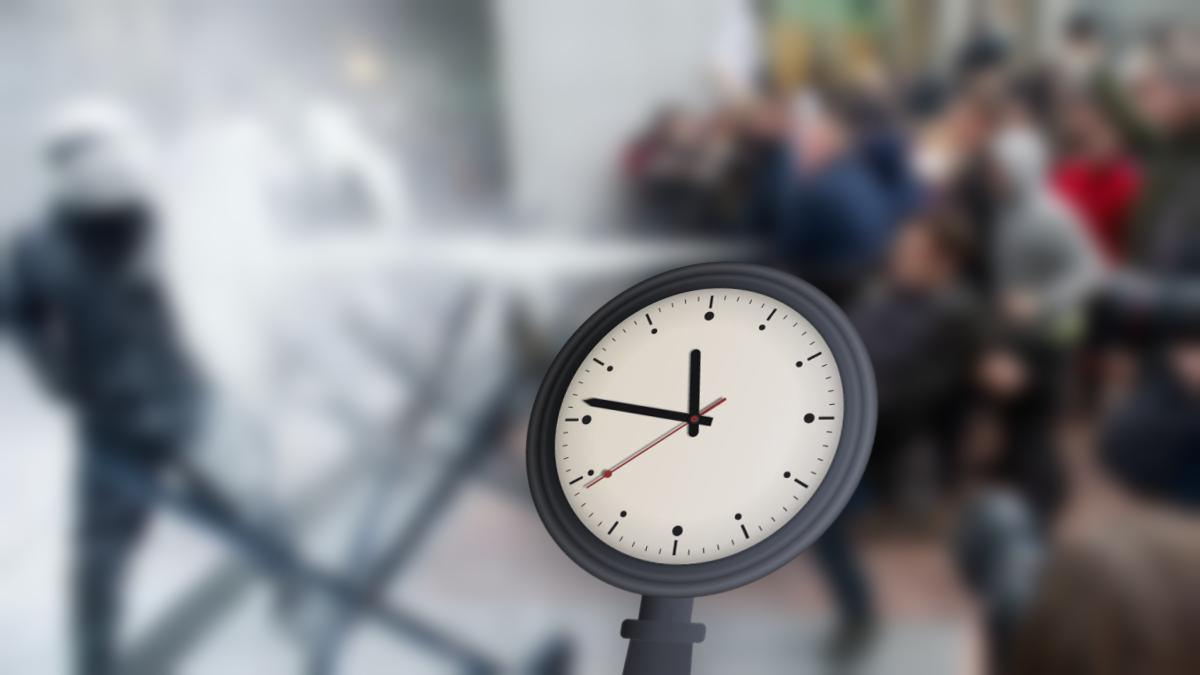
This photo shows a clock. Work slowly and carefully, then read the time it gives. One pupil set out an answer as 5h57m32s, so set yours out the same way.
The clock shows 11h46m39s
